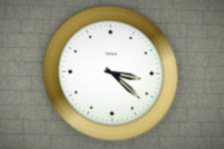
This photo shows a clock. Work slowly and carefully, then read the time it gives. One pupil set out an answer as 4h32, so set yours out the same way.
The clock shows 3h22
